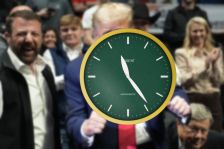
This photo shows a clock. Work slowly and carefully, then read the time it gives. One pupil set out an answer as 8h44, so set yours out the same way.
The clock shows 11h24
